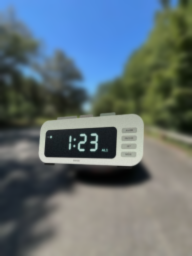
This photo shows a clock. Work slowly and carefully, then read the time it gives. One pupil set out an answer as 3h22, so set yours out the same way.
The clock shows 1h23
